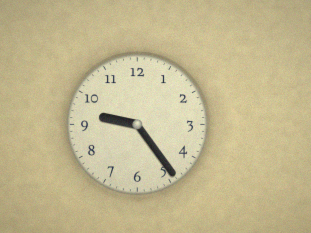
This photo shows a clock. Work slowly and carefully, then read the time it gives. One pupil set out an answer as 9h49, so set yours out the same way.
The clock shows 9h24
